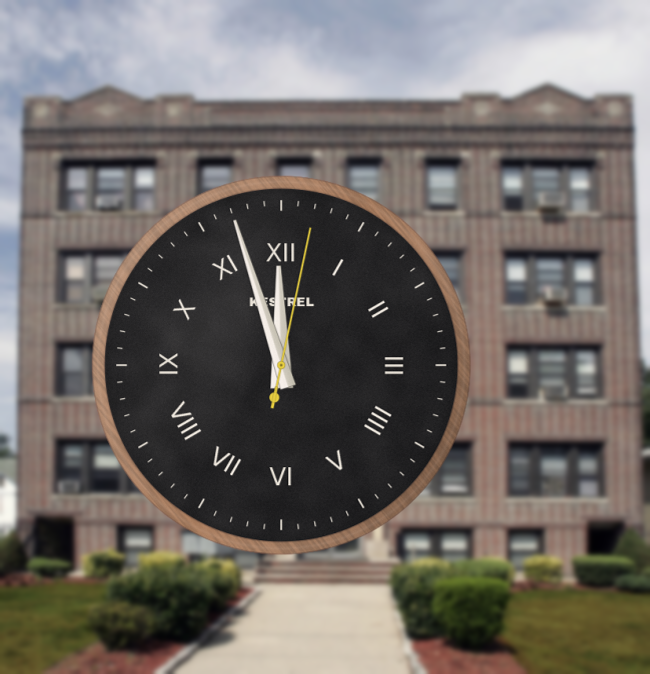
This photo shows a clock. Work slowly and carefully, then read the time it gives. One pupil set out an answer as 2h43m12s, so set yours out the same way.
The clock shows 11h57m02s
